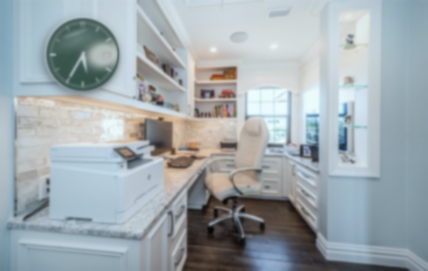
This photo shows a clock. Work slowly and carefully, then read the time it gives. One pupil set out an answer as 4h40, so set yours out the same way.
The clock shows 5h35
